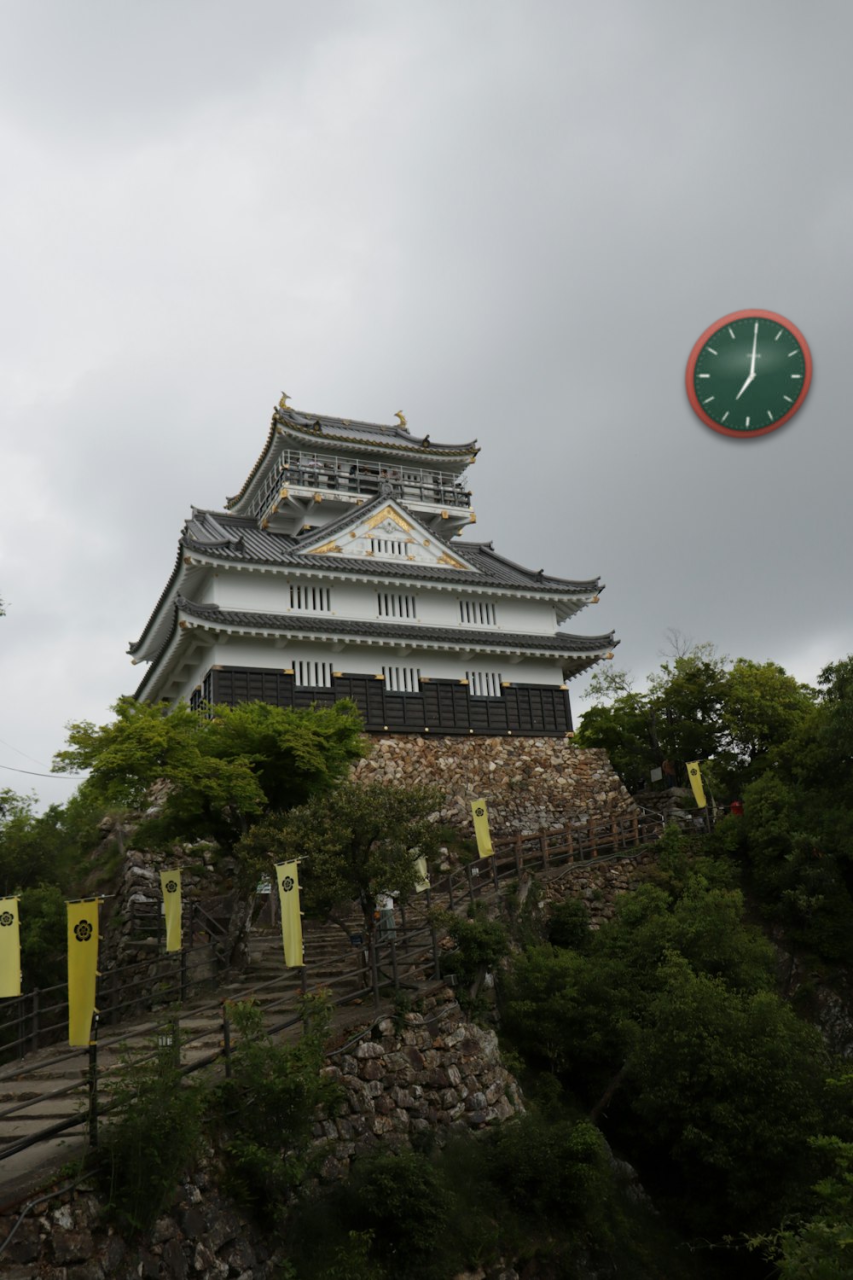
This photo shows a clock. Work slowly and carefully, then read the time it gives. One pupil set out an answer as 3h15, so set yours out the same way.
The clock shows 7h00
